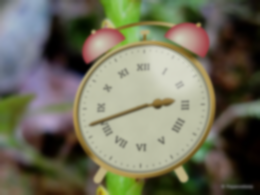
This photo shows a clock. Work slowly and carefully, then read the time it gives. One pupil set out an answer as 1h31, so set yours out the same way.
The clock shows 2h42
